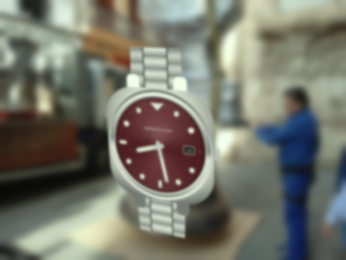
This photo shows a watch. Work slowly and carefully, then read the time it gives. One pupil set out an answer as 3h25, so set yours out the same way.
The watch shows 8h28
